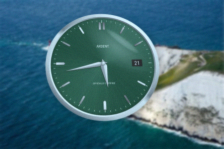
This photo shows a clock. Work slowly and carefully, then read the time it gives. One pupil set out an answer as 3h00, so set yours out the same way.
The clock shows 5h43
